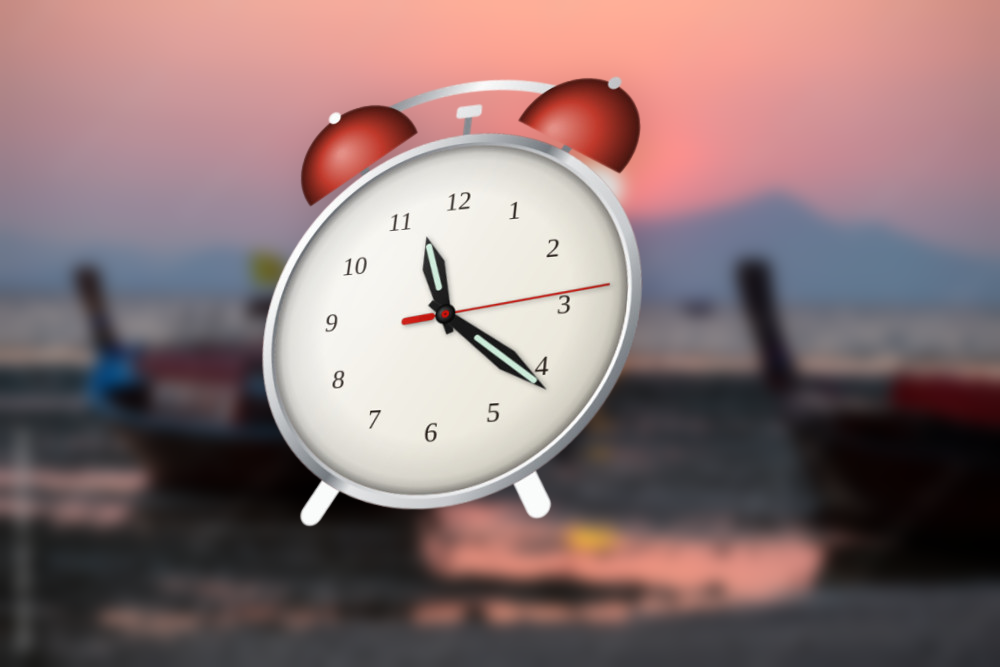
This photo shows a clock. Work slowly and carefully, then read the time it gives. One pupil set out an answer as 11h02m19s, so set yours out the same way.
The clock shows 11h21m14s
